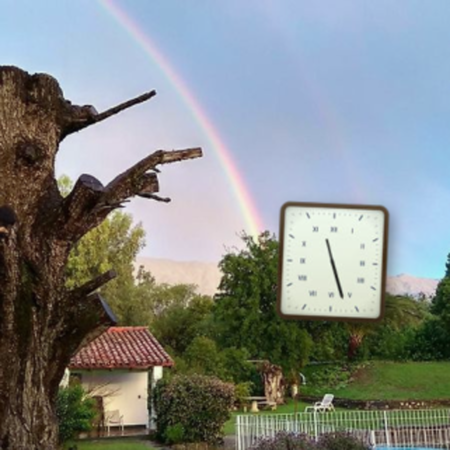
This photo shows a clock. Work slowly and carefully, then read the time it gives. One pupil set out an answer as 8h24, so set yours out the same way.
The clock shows 11h27
